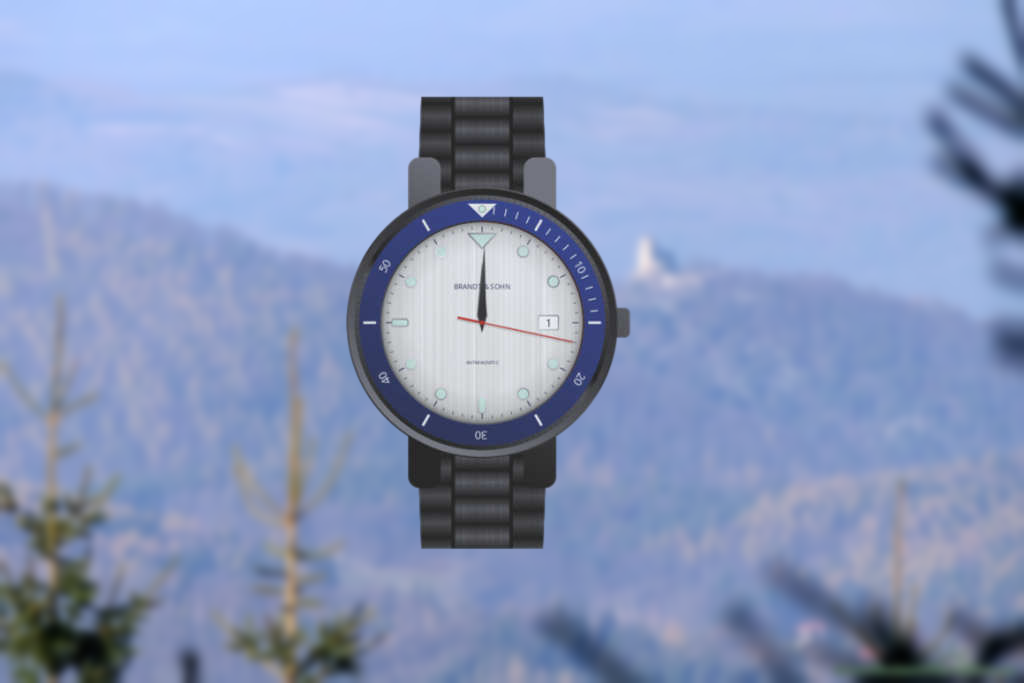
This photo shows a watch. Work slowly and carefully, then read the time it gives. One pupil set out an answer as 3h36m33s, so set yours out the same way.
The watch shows 12h00m17s
